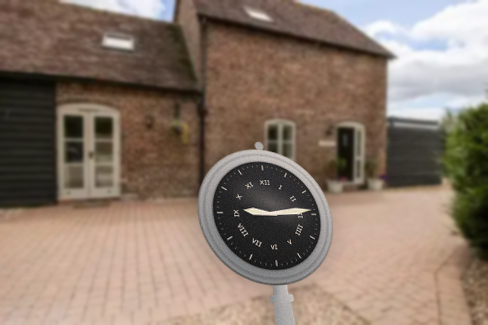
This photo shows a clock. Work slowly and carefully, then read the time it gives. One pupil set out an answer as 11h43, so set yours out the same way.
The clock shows 9h14
